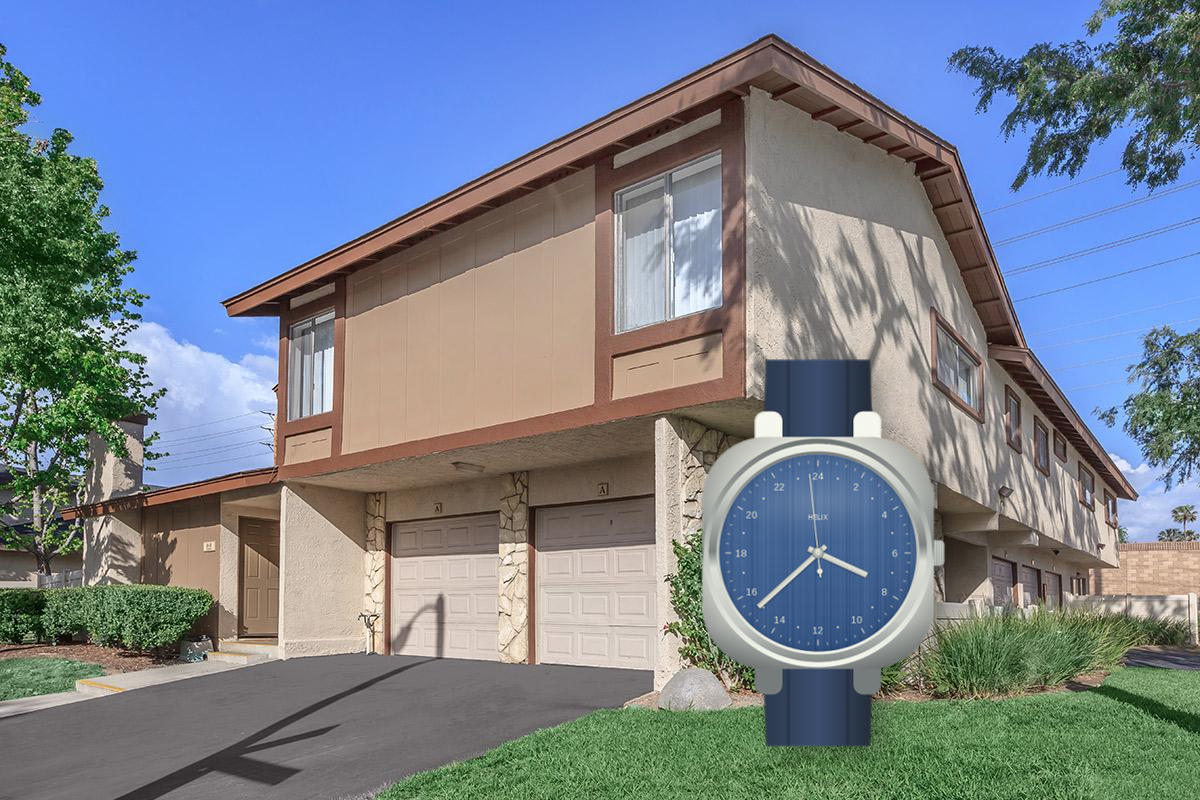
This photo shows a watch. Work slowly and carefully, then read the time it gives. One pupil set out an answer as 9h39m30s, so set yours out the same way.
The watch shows 7h37m59s
